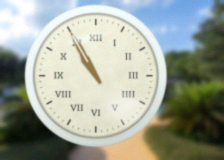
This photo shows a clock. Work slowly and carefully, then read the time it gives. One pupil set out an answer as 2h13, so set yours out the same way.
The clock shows 10h55
